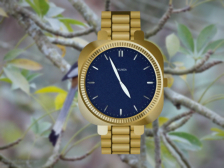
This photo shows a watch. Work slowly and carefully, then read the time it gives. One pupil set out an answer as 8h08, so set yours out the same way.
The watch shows 4h56
